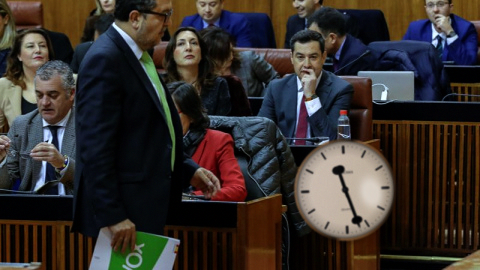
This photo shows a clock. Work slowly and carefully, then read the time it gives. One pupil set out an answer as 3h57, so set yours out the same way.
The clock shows 11h27
